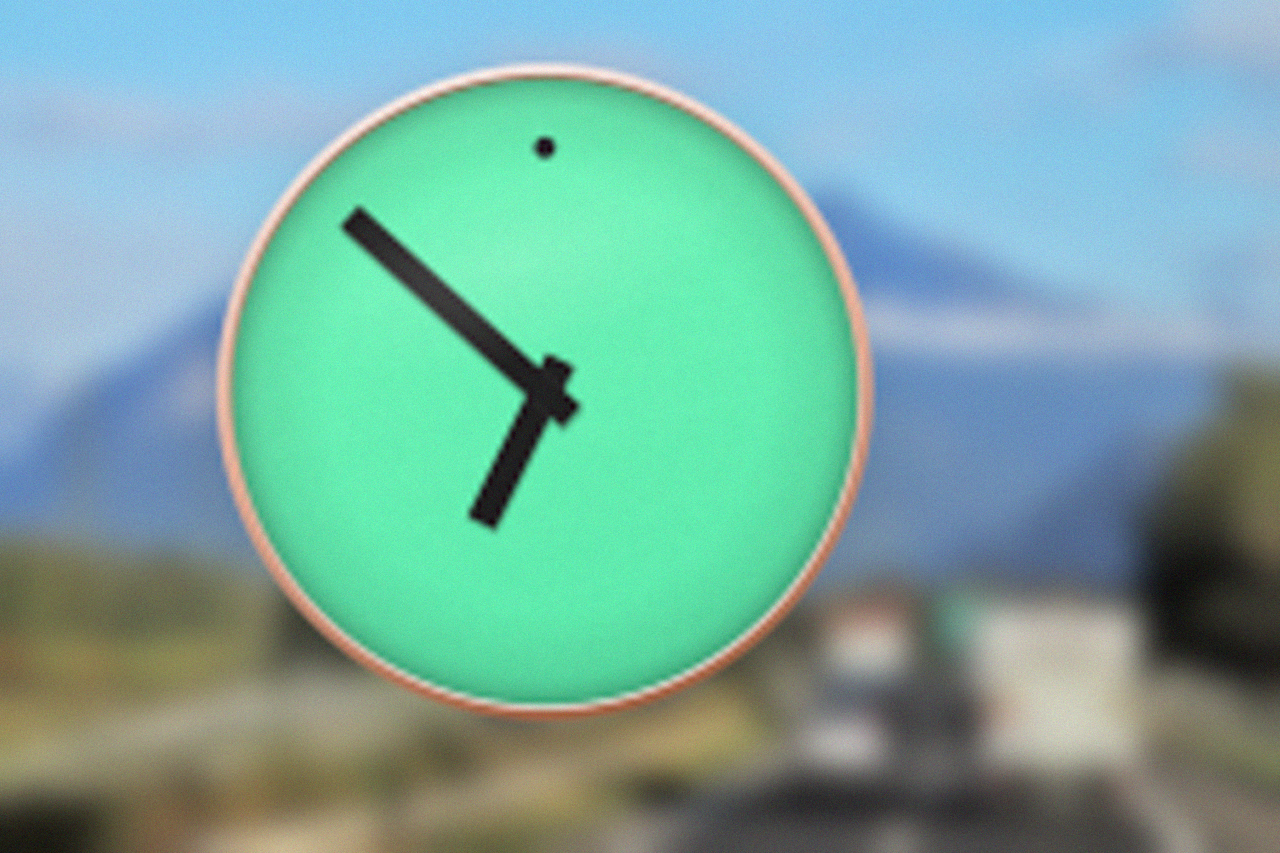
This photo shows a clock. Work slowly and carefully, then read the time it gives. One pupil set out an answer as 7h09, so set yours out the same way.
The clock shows 6h52
